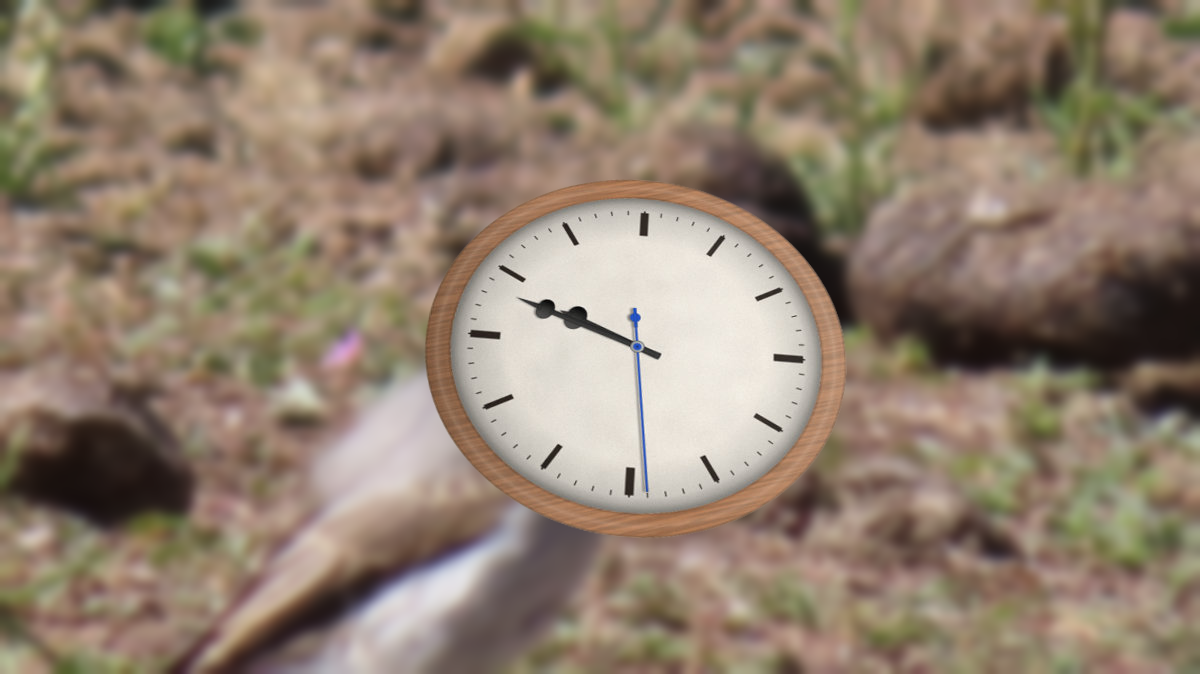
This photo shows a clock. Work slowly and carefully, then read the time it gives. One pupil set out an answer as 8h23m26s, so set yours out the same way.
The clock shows 9h48m29s
